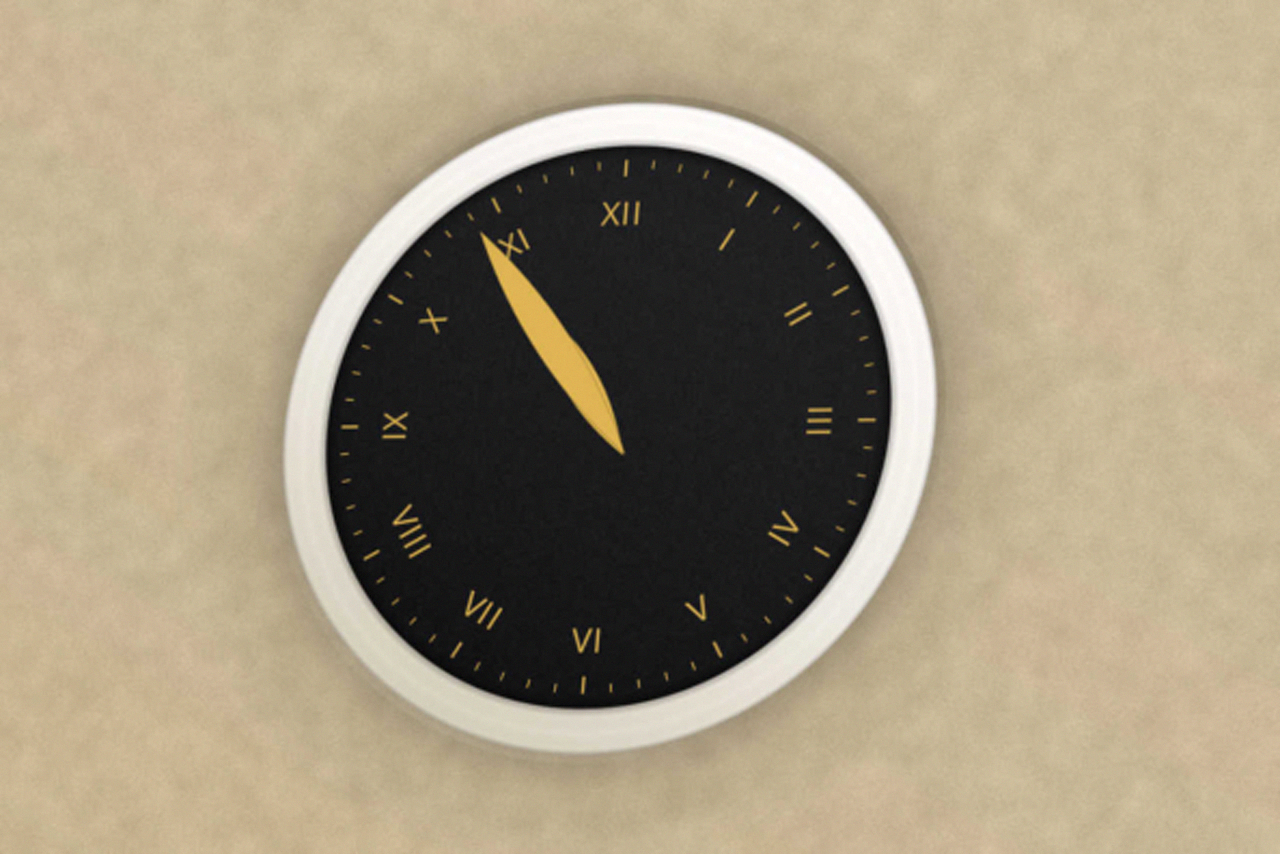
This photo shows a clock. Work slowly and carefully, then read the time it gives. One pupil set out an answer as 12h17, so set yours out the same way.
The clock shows 10h54
